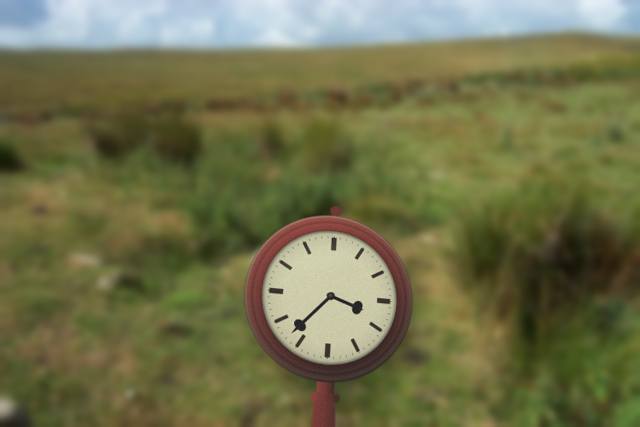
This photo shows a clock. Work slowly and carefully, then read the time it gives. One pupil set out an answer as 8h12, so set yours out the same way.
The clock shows 3h37
